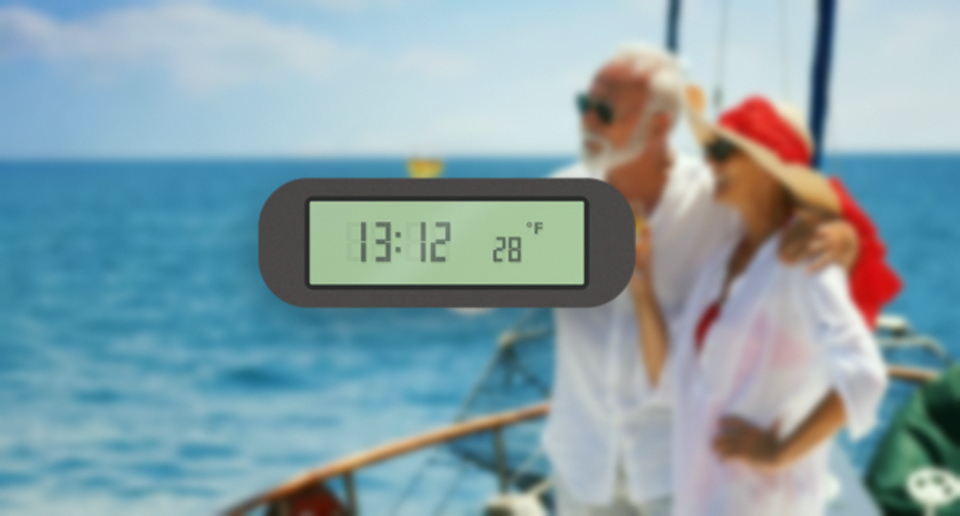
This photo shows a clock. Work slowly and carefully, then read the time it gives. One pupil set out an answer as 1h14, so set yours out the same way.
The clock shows 13h12
